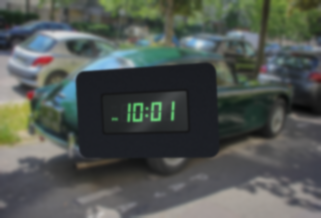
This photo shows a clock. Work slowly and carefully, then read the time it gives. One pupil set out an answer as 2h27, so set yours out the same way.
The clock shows 10h01
